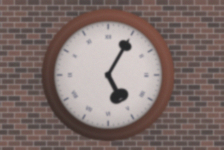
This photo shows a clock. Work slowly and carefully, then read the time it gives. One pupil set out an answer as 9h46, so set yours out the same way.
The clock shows 5h05
